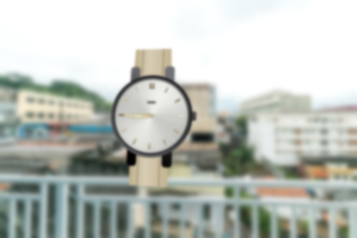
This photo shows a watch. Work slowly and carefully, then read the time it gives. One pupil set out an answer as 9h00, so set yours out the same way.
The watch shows 8h45
